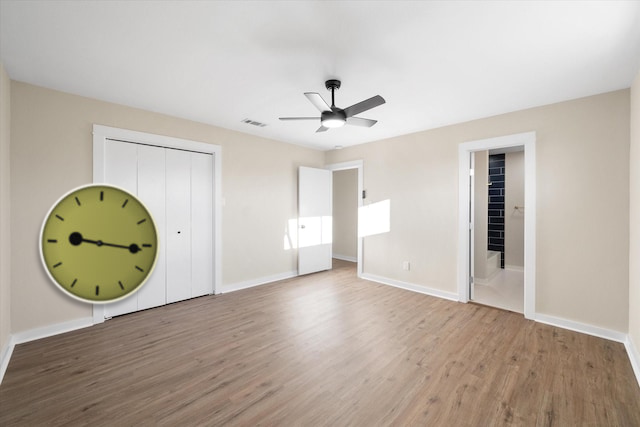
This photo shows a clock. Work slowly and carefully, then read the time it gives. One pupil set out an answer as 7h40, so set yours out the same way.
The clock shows 9h16
